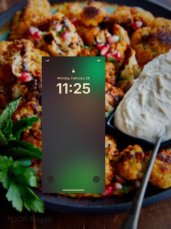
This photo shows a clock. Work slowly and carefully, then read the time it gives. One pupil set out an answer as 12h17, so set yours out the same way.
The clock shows 11h25
